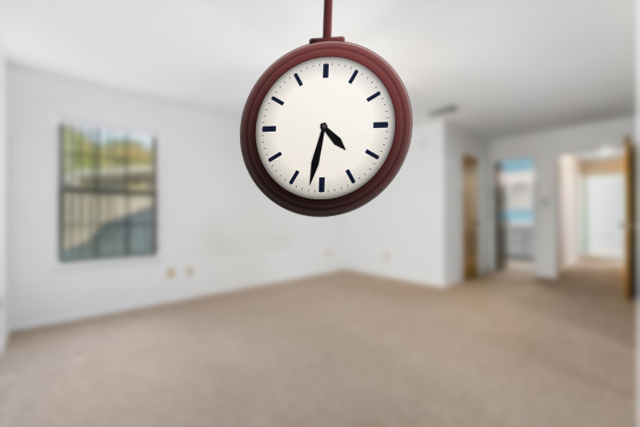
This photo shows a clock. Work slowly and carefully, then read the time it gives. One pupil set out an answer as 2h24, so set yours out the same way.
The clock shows 4h32
